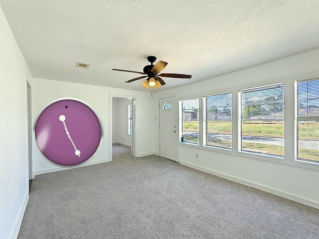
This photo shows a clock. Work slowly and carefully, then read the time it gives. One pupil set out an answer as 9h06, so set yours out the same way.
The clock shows 11h26
